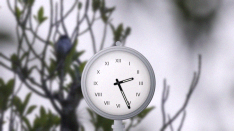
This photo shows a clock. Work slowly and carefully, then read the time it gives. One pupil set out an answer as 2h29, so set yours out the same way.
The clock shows 2h26
